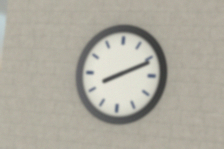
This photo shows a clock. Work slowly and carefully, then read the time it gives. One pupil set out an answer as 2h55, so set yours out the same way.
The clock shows 8h11
